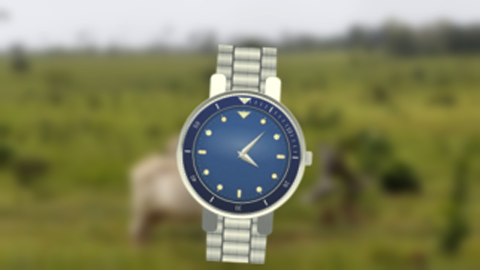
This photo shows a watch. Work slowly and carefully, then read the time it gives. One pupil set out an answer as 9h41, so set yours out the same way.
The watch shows 4h07
